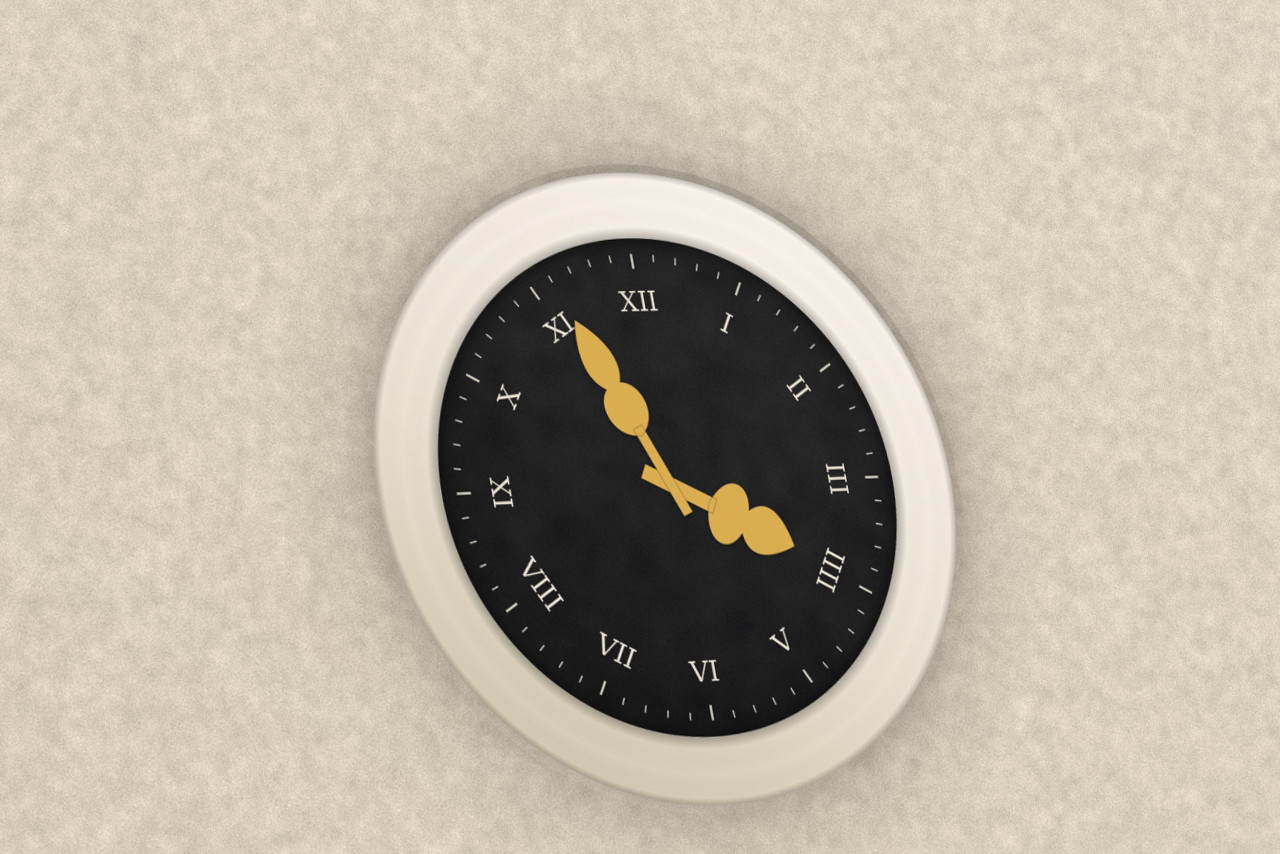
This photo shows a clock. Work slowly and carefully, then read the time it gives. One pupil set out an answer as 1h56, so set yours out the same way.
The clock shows 3h56
